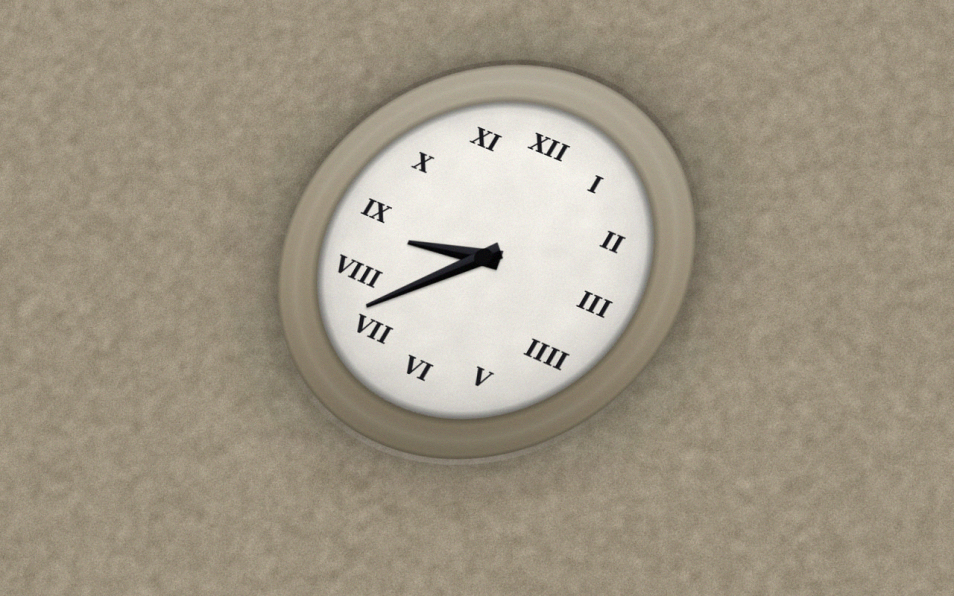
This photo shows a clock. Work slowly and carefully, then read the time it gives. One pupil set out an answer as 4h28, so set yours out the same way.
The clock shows 8h37
